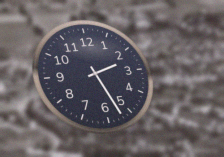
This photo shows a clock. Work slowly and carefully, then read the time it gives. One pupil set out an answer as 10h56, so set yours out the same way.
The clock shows 2h27
